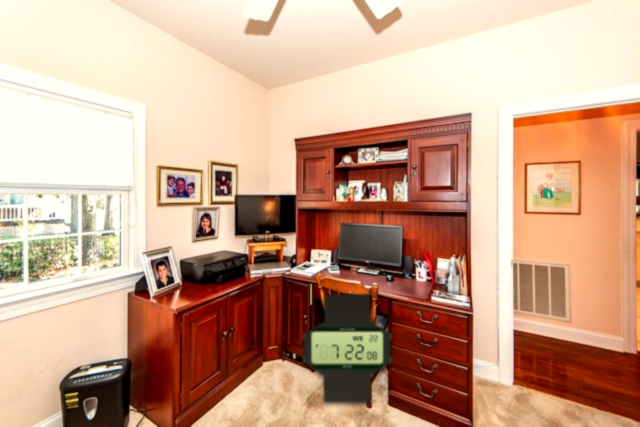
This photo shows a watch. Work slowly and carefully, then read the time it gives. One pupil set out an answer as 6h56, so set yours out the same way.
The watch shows 7h22
